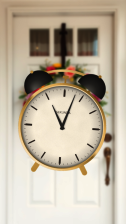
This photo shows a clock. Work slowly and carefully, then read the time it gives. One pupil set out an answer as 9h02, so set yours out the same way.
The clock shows 11h03
